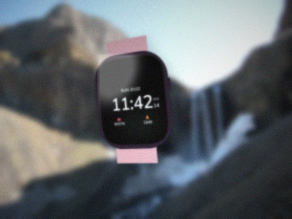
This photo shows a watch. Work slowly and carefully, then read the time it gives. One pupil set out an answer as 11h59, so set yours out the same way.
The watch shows 11h42
